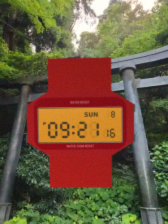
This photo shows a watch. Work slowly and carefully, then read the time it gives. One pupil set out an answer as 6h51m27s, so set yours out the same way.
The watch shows 9h21m16s
